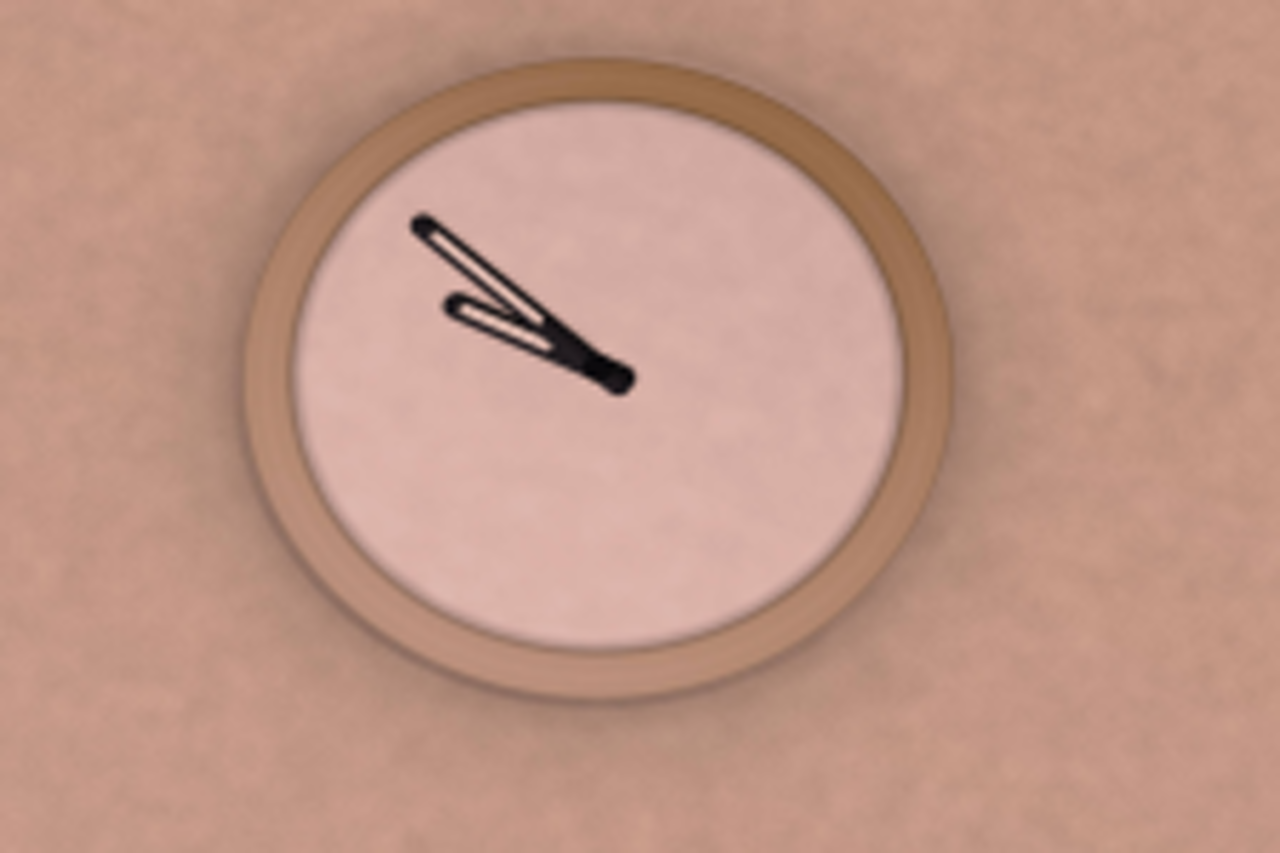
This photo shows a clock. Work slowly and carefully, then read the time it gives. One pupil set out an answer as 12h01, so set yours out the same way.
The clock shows 9h52
